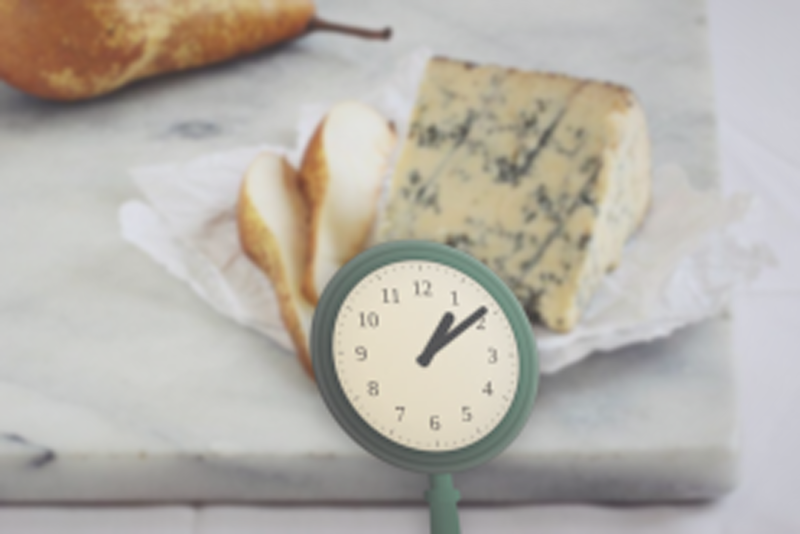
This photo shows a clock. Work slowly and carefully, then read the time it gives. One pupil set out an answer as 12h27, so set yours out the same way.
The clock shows 1h09
